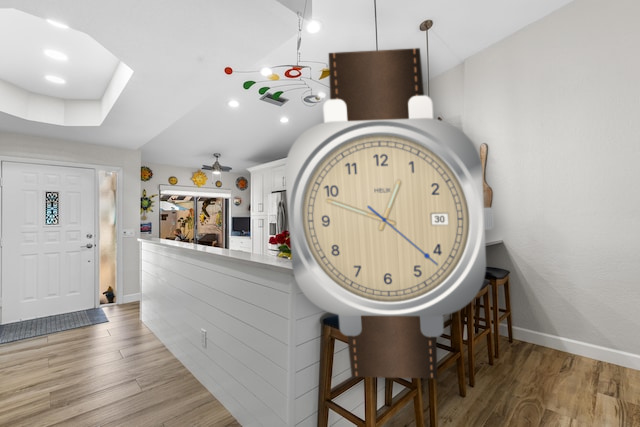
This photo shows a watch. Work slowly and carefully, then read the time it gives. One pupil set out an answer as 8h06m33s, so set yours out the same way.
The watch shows 12h48m22s
